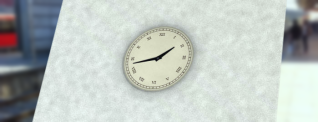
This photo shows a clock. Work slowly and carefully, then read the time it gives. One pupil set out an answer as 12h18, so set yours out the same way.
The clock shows 1h43
